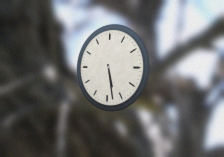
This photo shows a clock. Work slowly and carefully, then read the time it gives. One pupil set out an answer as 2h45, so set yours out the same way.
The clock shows 5h28
